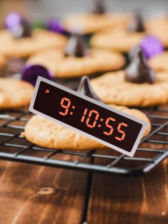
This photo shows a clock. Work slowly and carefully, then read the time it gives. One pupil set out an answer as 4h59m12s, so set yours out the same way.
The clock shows 9h10m55s
